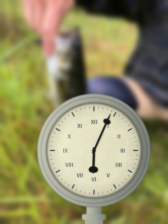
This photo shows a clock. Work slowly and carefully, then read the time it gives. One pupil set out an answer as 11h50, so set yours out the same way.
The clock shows 6h04
